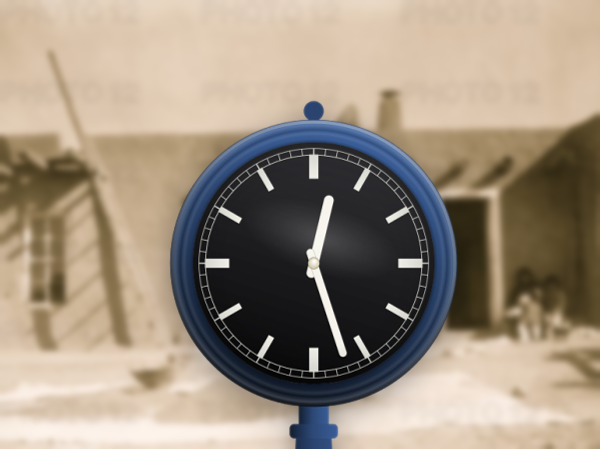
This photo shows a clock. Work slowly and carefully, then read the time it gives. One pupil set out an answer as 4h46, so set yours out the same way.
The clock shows 12h27
